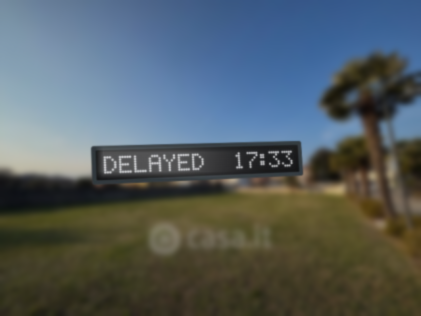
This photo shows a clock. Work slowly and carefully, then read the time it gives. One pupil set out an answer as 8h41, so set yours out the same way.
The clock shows 17h33
